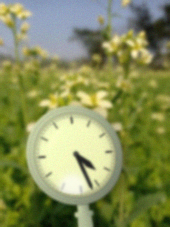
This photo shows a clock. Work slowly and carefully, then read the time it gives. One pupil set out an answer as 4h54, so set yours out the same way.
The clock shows 4h27
